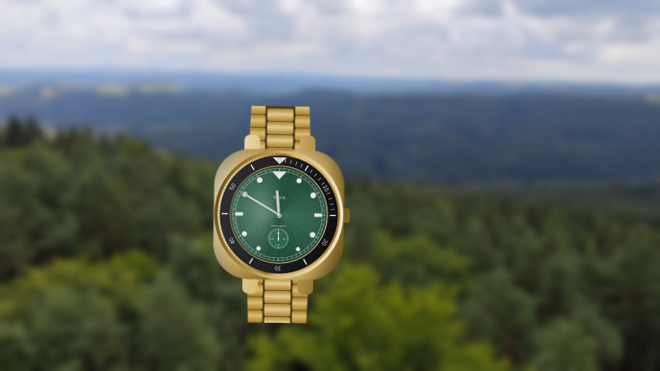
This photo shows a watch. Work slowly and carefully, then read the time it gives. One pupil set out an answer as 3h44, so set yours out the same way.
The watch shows 11h50
